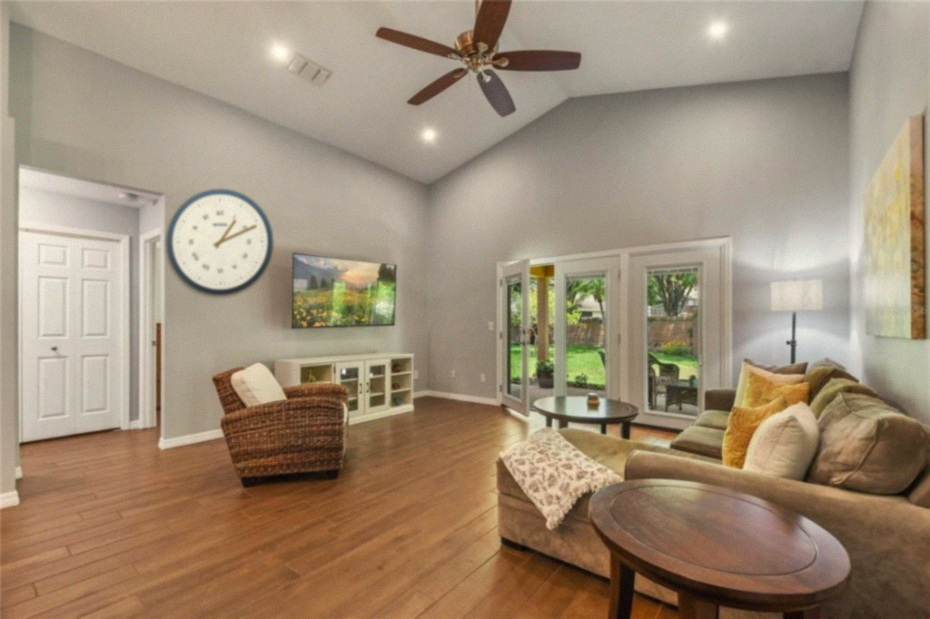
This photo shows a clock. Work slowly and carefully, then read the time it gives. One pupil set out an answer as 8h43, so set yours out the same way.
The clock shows 1h11
